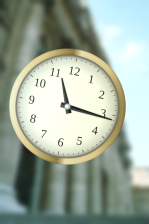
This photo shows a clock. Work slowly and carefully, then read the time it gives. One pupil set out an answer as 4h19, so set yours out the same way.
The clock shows 11h16
